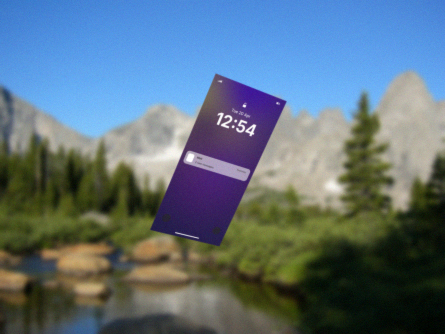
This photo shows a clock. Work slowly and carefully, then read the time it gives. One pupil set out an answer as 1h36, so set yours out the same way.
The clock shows 12h54
